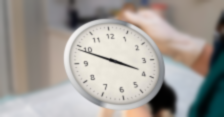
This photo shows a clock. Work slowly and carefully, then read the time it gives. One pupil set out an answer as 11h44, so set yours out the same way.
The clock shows 3h49
